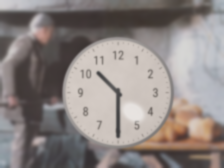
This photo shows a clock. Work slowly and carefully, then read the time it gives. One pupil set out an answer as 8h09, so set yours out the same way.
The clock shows 10h30
